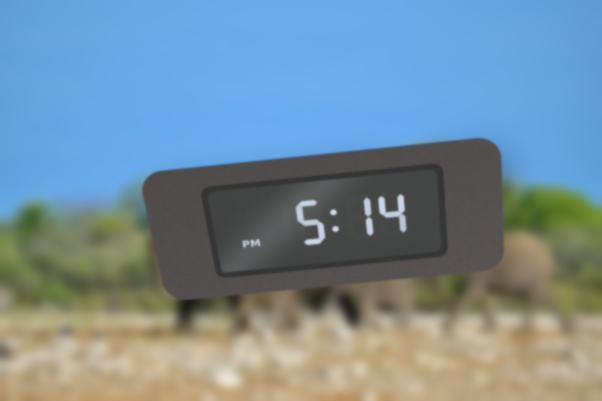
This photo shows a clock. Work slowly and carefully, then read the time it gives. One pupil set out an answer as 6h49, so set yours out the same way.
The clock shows 5h14
